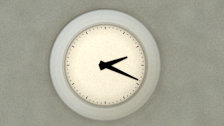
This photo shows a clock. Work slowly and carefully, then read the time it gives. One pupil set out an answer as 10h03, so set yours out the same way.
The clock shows 2h19
